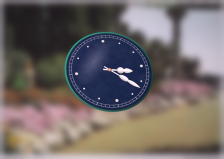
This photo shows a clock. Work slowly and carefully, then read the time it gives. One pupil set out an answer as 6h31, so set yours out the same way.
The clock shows 3h22
